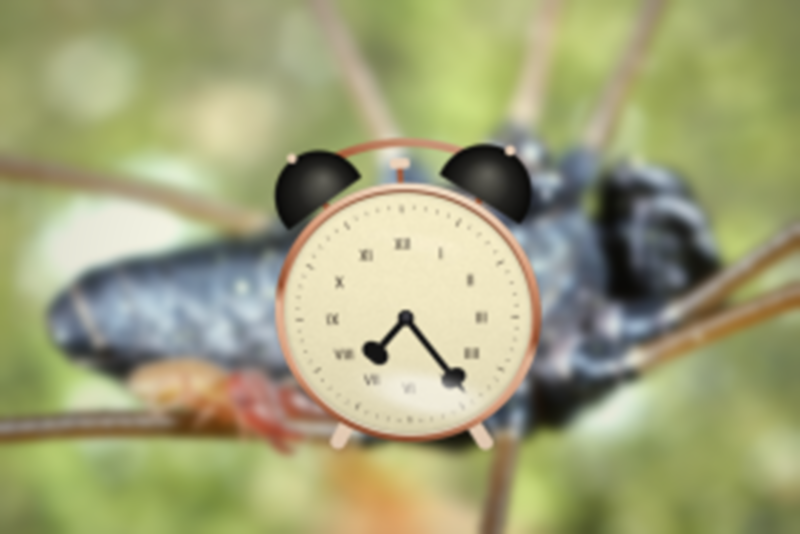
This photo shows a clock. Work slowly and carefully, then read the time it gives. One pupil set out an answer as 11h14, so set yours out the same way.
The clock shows 7h24
